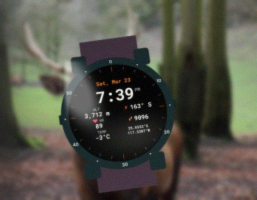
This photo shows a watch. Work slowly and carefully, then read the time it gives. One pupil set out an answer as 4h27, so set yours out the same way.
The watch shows 7h39
